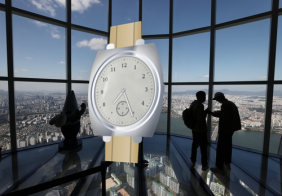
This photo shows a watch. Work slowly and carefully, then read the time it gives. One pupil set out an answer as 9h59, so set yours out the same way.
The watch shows 7h26
